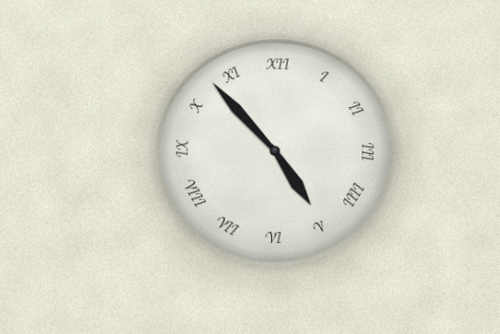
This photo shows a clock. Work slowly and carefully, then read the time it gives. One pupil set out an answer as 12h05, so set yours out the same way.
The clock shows 4h53
